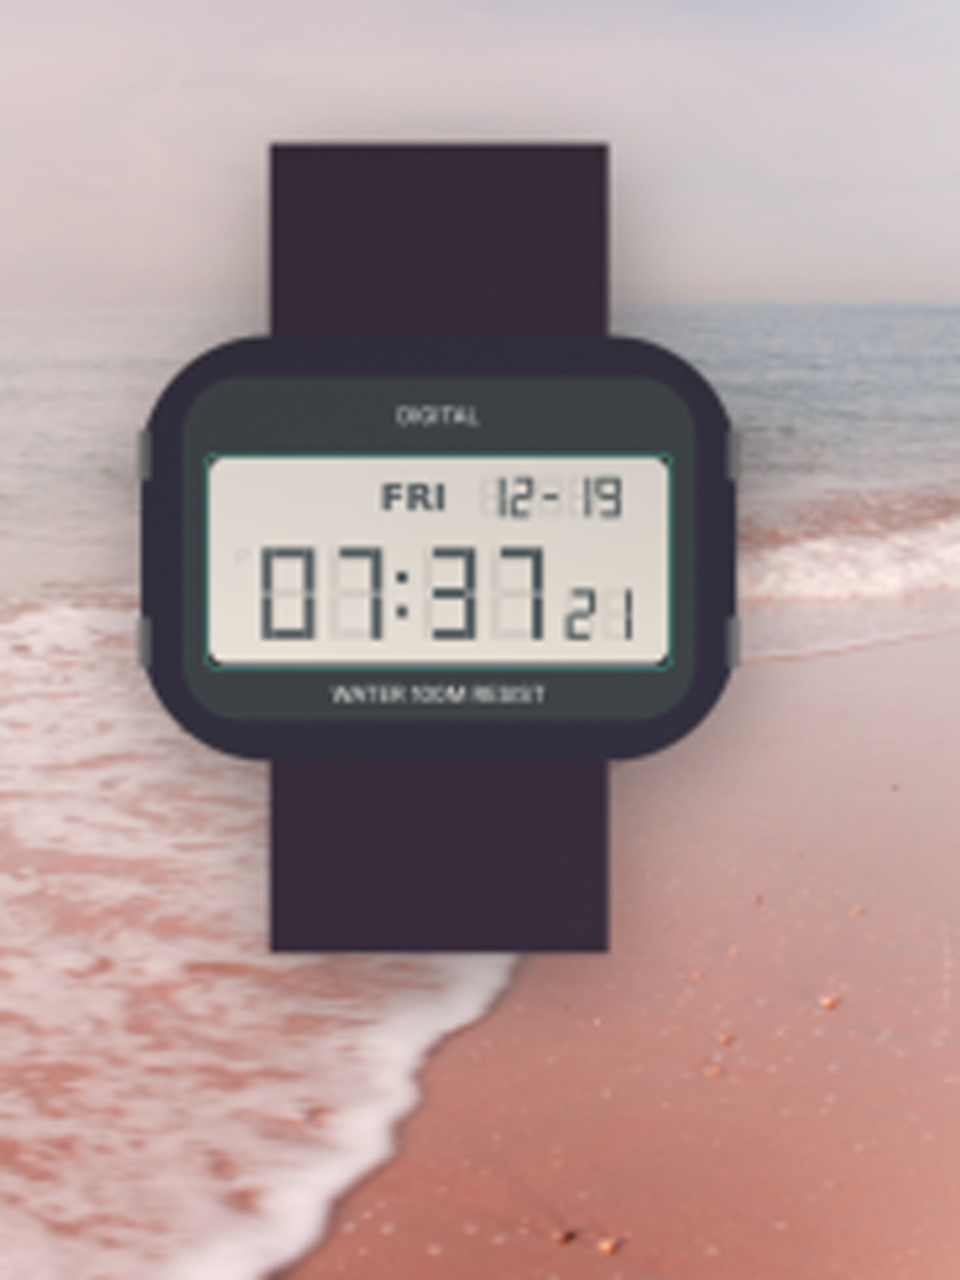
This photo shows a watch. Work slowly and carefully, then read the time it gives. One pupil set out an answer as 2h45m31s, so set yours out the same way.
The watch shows 7h37m21s
